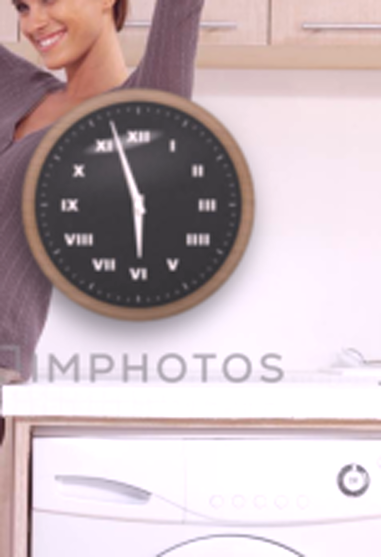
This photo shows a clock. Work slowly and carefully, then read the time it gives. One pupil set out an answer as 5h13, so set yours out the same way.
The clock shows 5h57
